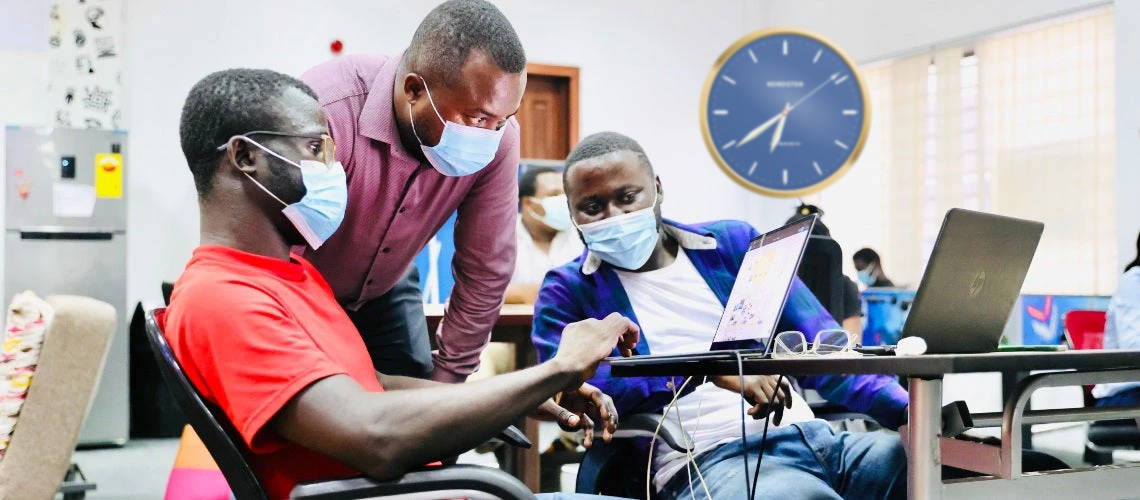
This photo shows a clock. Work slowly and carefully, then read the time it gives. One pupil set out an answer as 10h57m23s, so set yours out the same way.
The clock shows 6h39m09s
